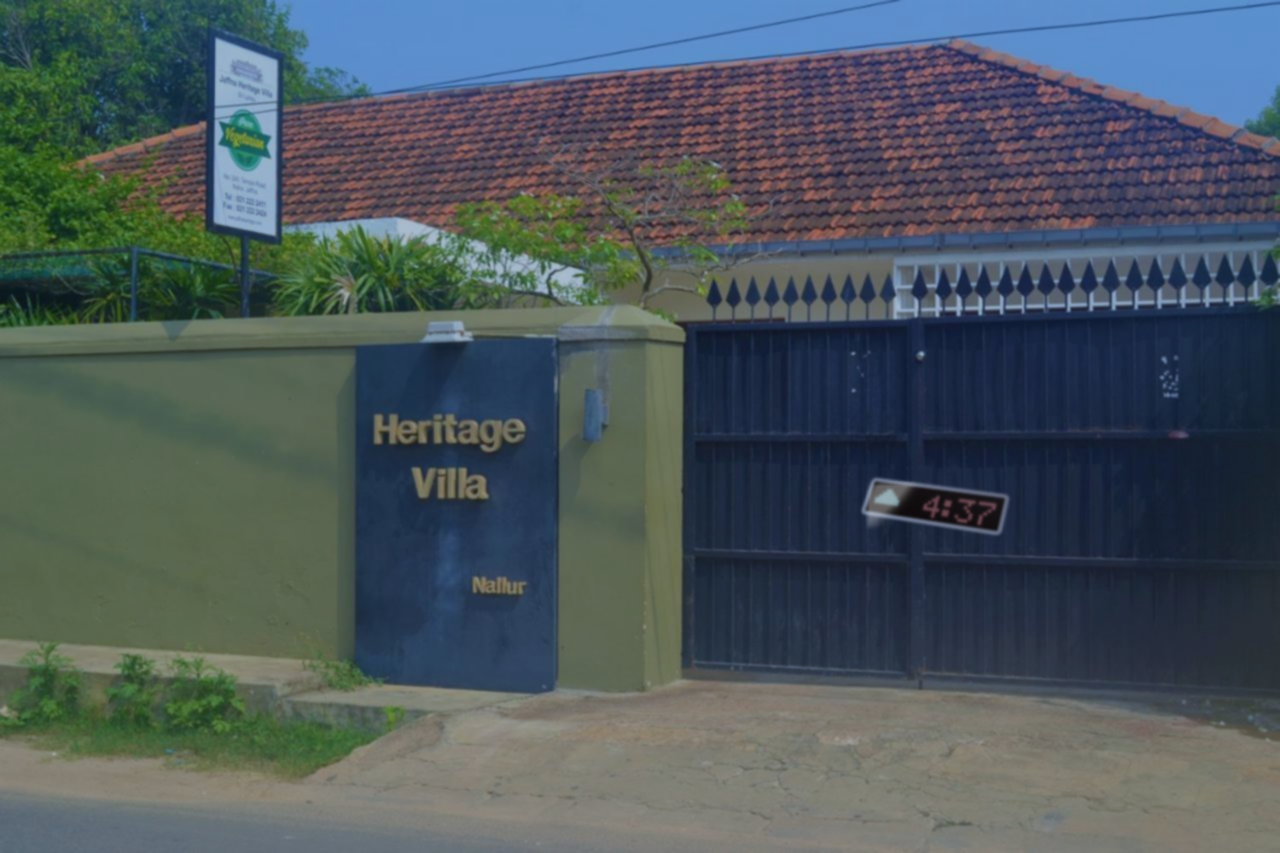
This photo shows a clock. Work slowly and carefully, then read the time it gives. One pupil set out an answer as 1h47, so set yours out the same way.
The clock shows 4h37
